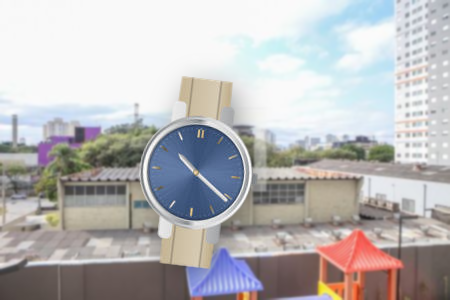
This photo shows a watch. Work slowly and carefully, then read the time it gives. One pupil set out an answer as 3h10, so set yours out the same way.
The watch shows 10h21
